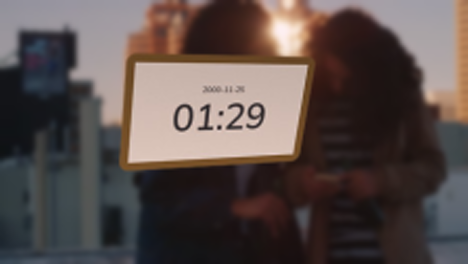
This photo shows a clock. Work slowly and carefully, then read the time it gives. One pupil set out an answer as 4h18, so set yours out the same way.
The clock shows 1h29
